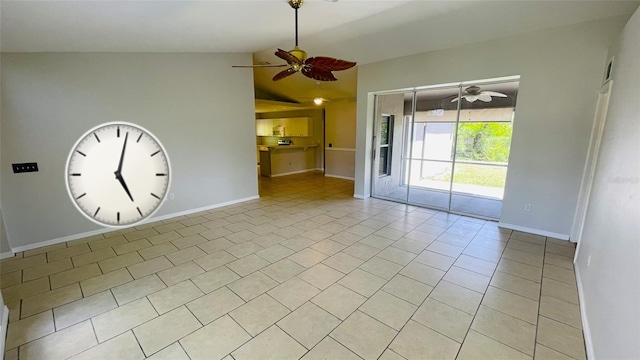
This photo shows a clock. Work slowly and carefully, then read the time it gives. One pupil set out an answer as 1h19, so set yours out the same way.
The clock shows 5h02
